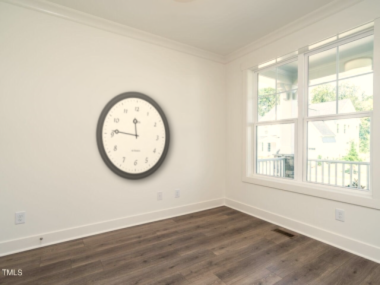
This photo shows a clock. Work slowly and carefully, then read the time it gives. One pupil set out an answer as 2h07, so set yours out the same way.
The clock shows 11h46
